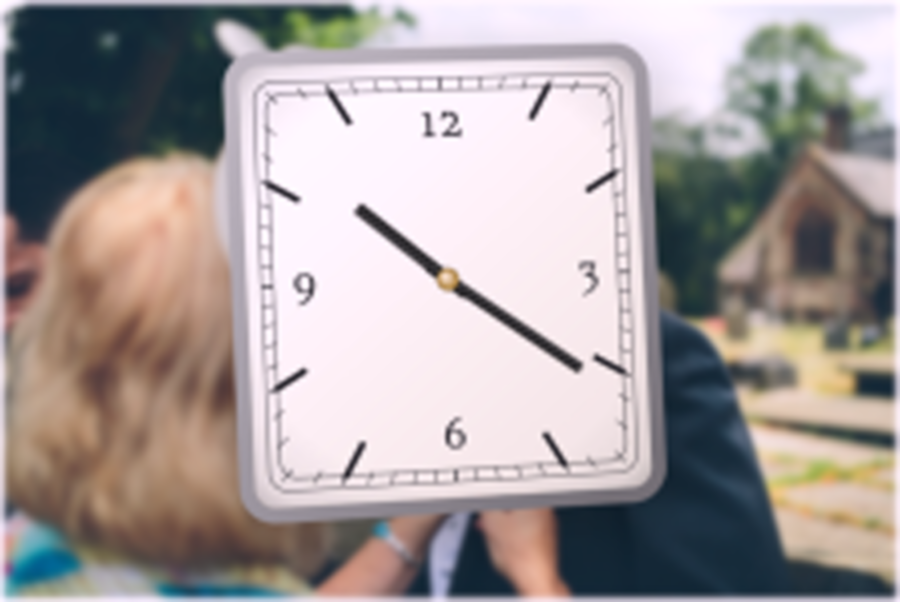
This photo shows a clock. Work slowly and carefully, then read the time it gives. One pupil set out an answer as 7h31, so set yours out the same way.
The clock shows 10h21
